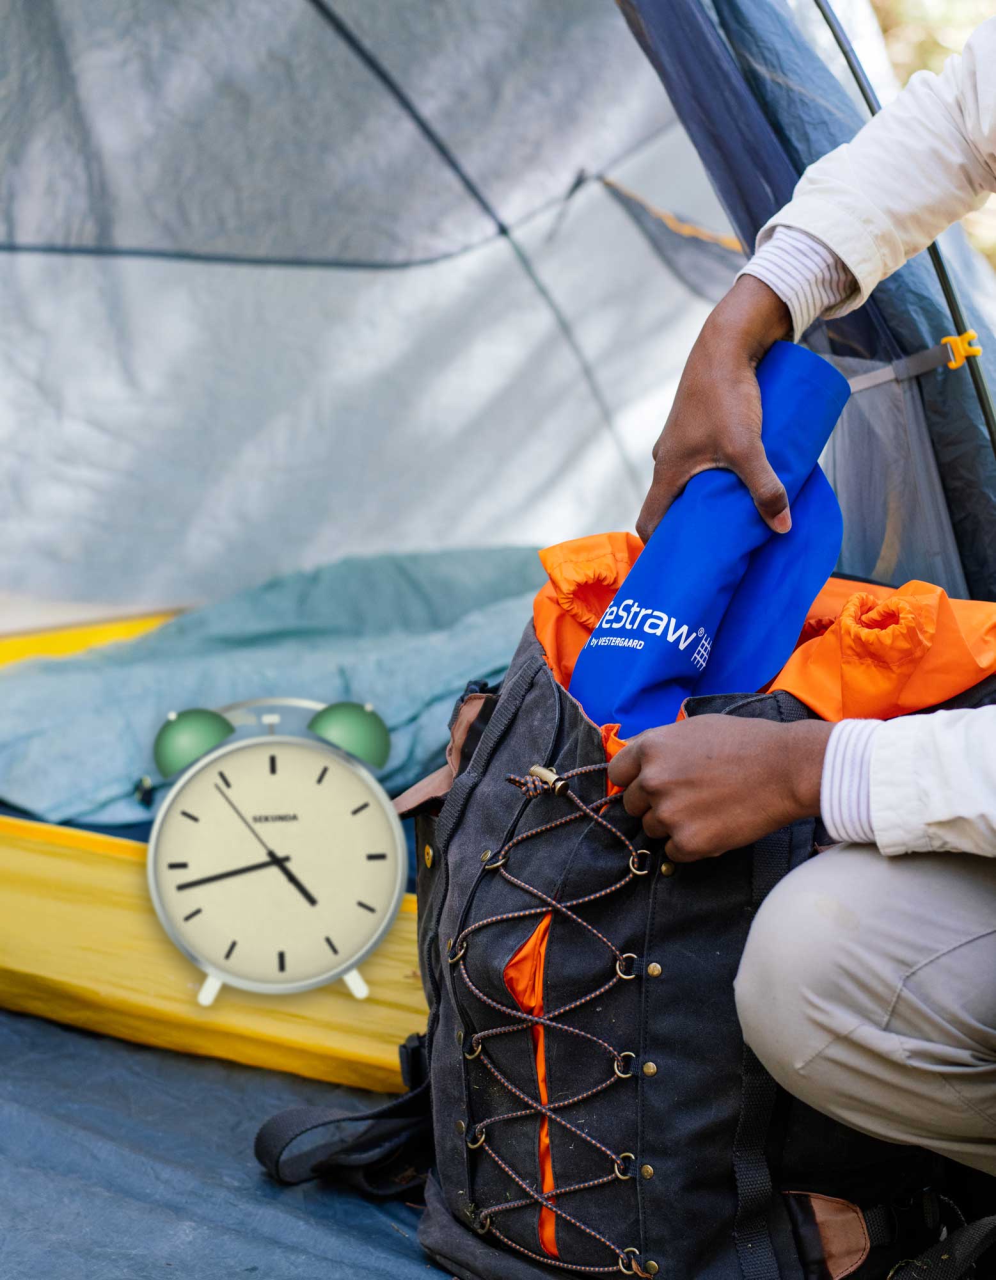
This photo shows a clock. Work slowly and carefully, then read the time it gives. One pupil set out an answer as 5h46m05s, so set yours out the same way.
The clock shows 4h42m54s
